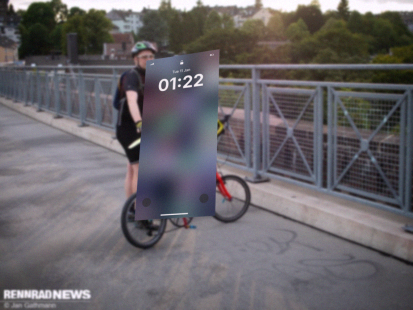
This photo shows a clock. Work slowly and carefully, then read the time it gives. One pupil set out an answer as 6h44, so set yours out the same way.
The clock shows 1h22
